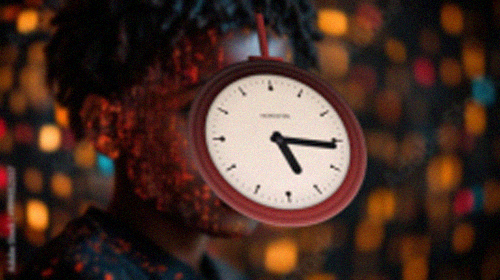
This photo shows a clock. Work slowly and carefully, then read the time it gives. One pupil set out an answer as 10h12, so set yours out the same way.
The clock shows 5h16
